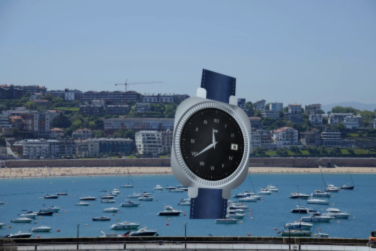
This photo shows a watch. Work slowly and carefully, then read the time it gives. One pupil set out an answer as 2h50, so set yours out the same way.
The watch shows 11h39
